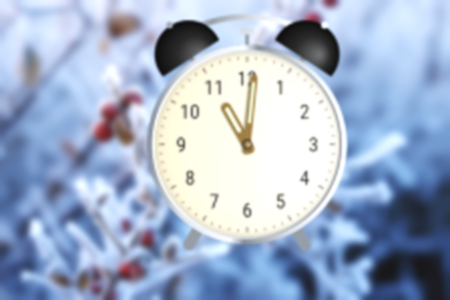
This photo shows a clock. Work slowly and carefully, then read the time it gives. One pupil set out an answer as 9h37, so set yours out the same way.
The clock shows 11h01
